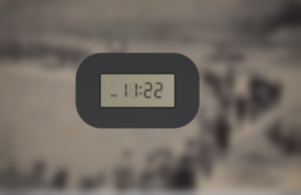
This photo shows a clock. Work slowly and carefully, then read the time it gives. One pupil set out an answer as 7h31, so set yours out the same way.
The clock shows 11h22
